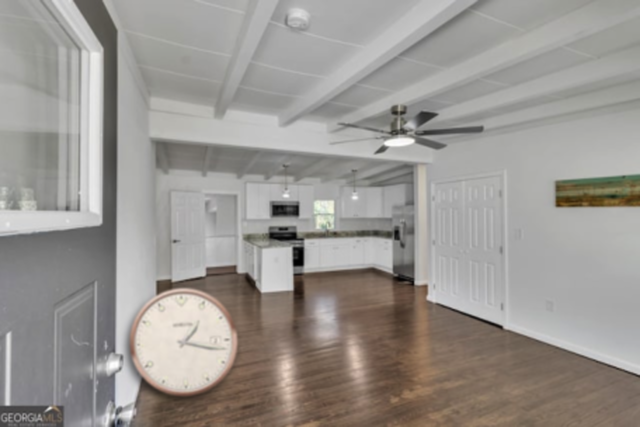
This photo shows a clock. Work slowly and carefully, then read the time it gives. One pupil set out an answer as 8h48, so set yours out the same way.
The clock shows 1h17
